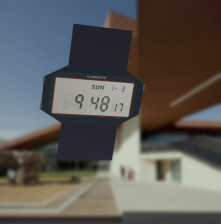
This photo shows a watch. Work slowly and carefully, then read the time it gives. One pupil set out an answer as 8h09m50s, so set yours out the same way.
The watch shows 9h48m17s
